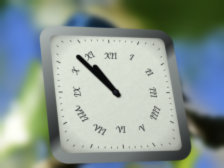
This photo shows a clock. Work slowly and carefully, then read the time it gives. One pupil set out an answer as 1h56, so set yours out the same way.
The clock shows 10h53
